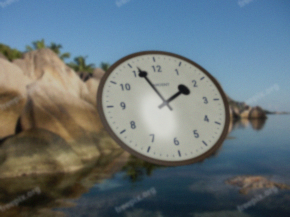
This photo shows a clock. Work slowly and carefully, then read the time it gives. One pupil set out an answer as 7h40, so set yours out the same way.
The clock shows 1h56
